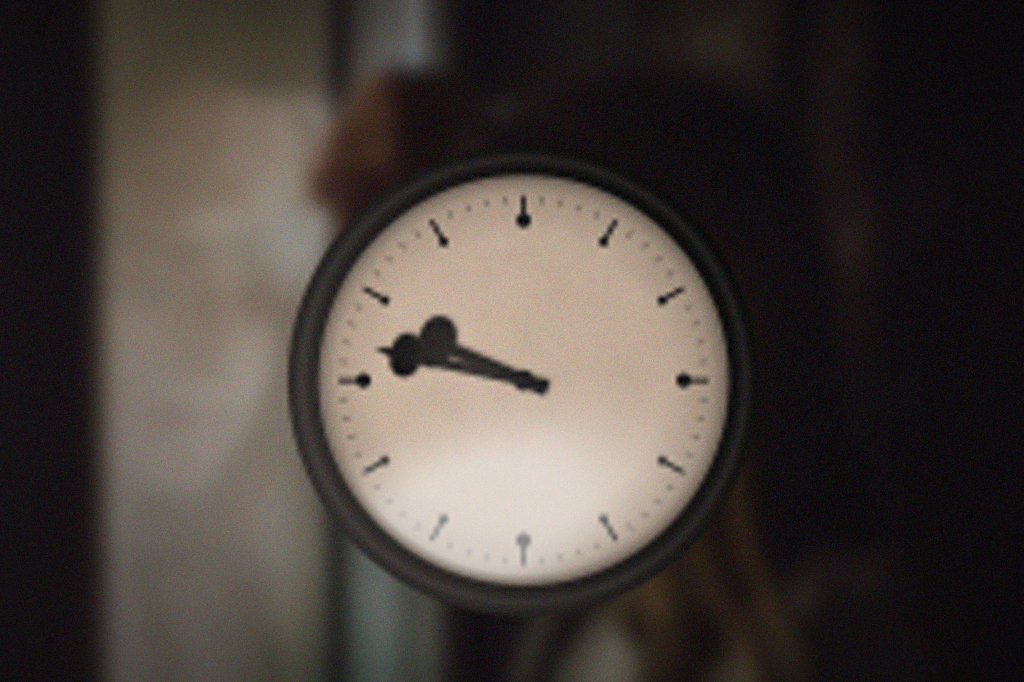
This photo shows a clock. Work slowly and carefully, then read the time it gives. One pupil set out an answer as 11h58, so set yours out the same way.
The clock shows 9h47
